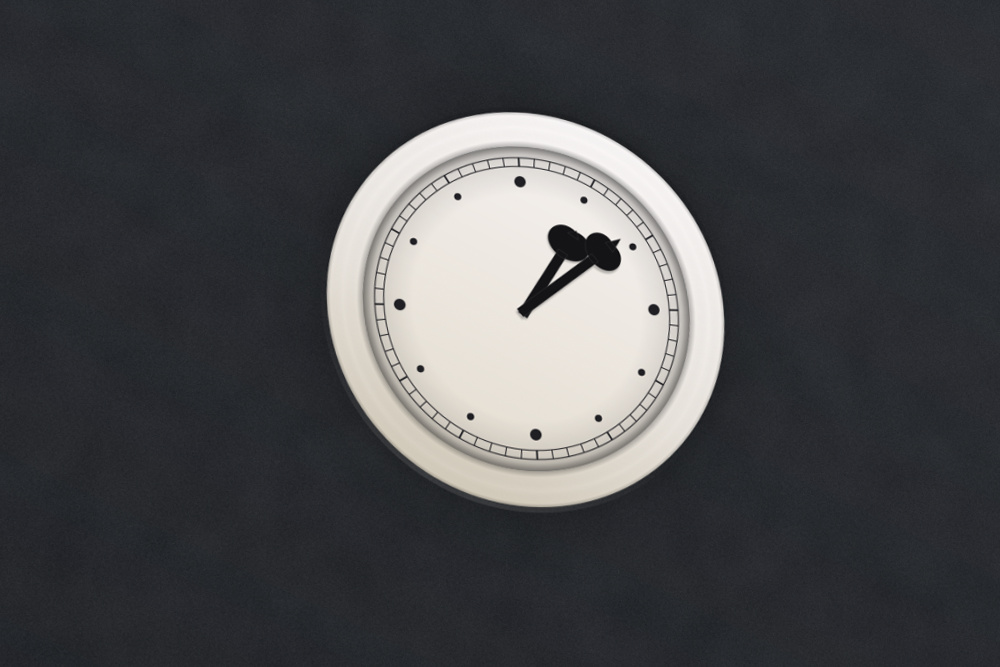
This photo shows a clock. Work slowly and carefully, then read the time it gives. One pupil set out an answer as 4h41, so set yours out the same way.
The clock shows 1h09
